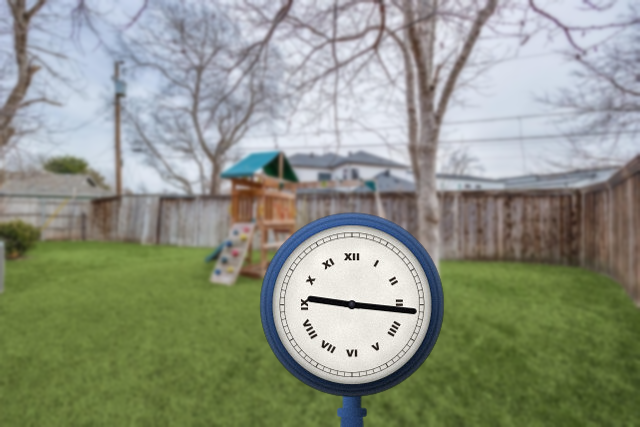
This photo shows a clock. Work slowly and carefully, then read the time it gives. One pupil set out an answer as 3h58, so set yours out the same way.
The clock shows 9h16
